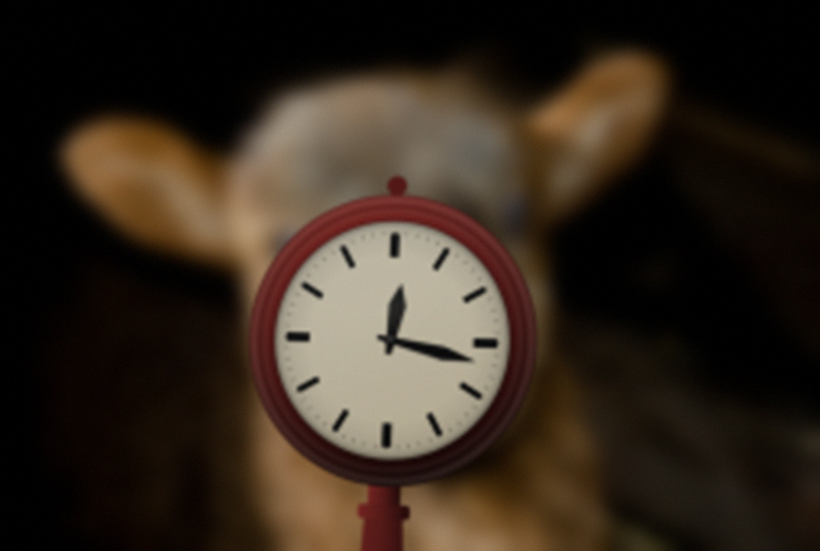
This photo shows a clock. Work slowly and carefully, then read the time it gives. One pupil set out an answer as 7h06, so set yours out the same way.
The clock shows 12h17
